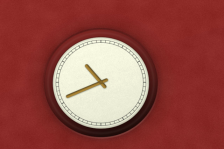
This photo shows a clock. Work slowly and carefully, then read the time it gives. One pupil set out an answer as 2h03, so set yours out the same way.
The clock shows 10h41
